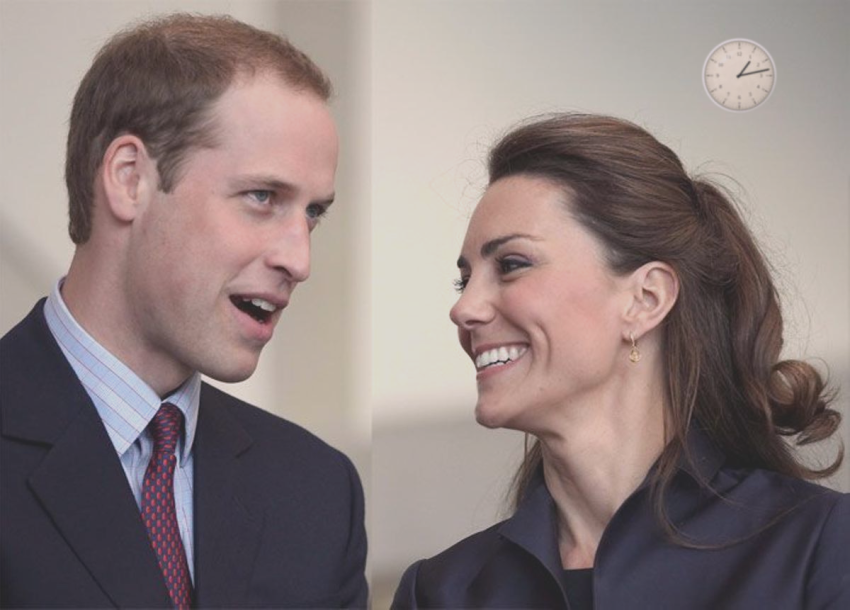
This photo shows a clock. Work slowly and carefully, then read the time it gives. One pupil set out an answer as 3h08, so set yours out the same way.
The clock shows 1h13
